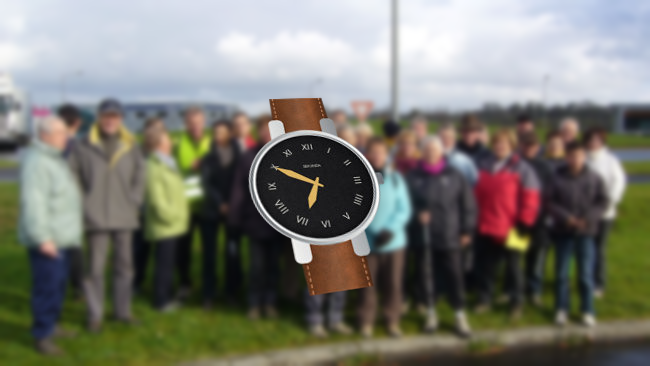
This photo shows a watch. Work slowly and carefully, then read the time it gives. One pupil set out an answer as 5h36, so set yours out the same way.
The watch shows 6h50
